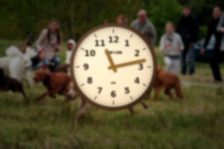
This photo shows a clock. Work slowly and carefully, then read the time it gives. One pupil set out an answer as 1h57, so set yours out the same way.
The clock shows 11h13
